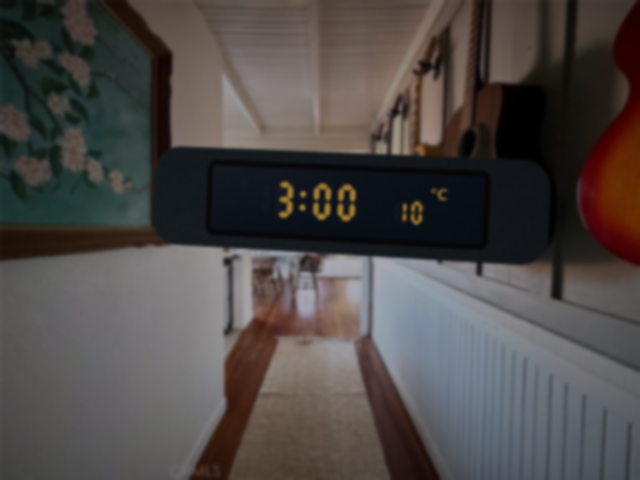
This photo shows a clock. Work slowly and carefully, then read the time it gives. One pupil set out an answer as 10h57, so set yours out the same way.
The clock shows 3h00
